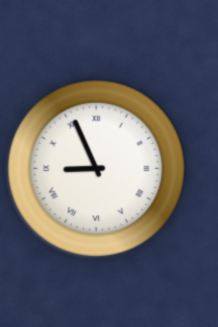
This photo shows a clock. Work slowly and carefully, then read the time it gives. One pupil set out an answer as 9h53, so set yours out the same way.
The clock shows 8h56
